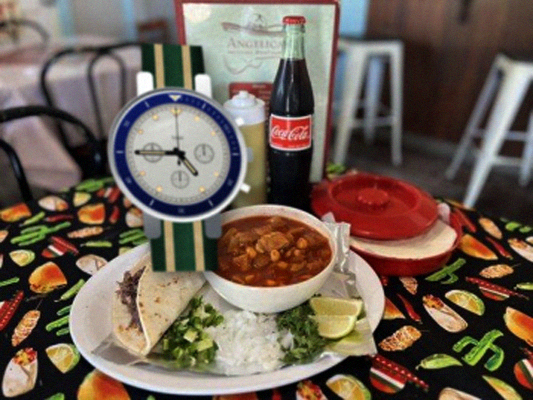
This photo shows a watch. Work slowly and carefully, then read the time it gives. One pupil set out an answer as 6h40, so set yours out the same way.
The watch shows 4h45
